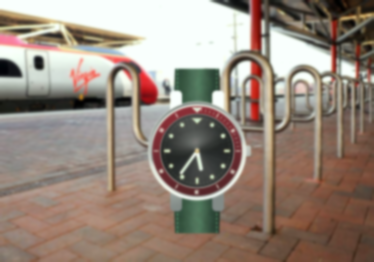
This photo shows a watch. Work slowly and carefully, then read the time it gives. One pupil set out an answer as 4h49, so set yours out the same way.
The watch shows 5h36
